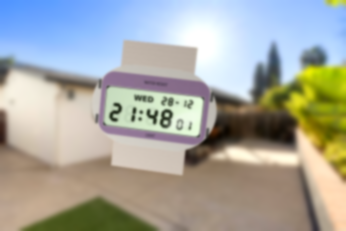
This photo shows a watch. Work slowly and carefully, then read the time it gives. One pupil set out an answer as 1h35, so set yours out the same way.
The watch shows 21h48
